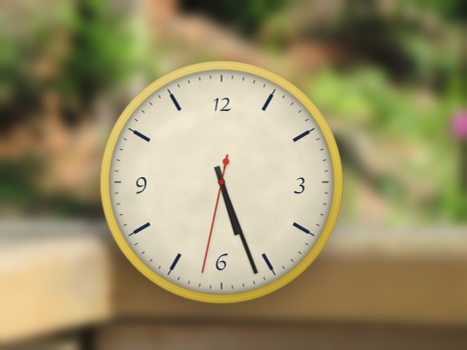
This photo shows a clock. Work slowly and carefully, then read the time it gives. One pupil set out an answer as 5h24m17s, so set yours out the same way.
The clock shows 5h26m32s
